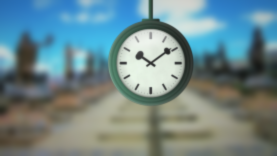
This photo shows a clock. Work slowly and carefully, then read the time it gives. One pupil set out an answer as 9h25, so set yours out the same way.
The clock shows 10h09
